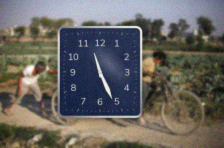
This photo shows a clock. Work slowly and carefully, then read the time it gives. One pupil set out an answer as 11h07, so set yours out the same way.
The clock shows 11h26
